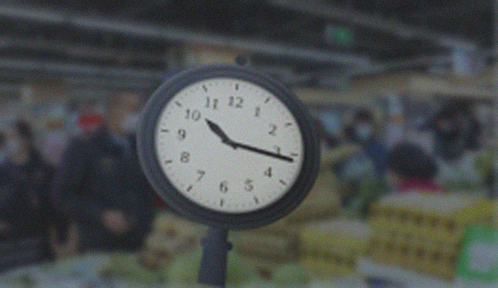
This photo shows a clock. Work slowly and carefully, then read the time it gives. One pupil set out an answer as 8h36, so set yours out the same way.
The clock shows 10h16
